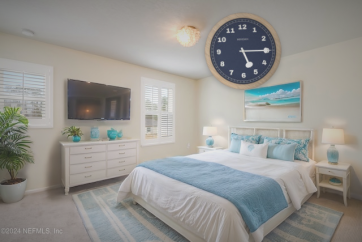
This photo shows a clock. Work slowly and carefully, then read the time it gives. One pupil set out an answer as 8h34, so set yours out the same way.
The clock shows 5h15
